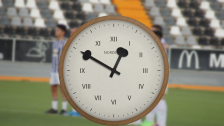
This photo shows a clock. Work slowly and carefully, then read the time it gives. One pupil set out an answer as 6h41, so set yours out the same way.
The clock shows 12h50
